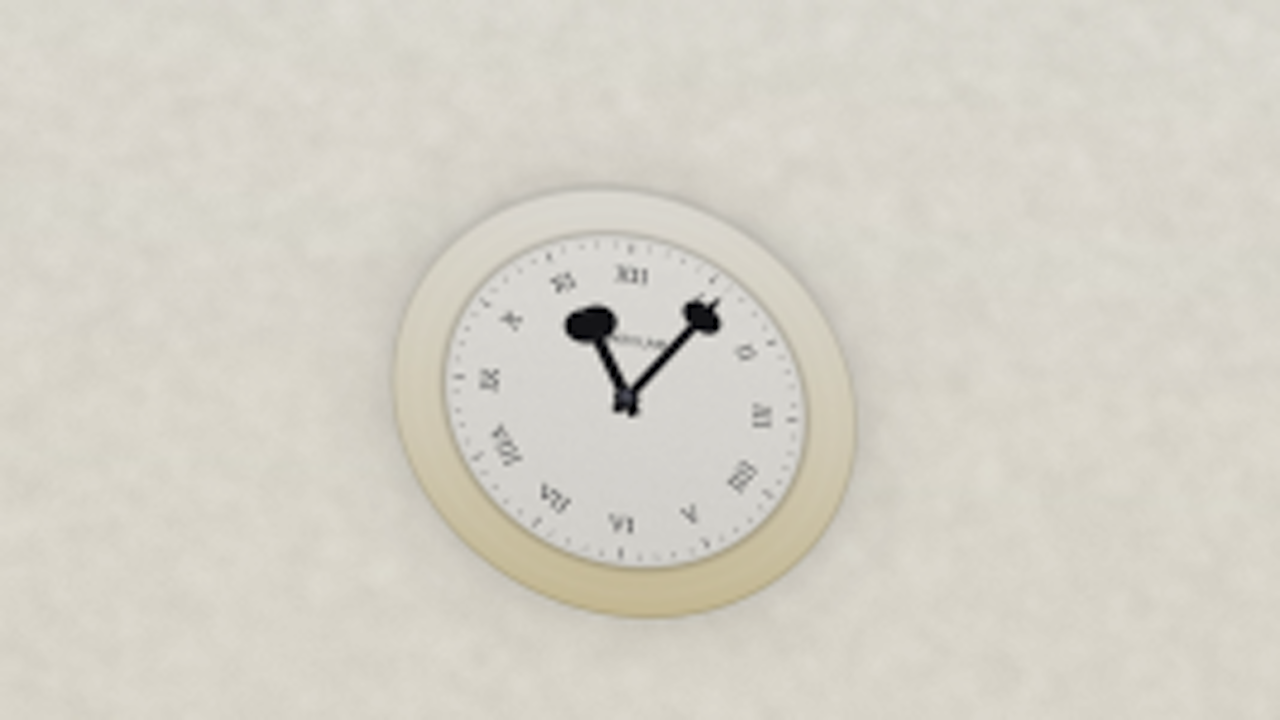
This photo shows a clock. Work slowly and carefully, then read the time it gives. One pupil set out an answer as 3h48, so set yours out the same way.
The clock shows 11h06
